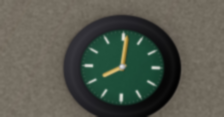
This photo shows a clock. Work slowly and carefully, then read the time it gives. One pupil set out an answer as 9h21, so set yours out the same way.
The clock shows 8h01
